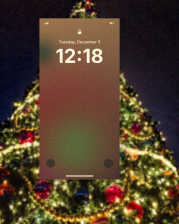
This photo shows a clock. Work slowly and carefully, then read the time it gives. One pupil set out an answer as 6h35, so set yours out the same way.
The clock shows 12h18
